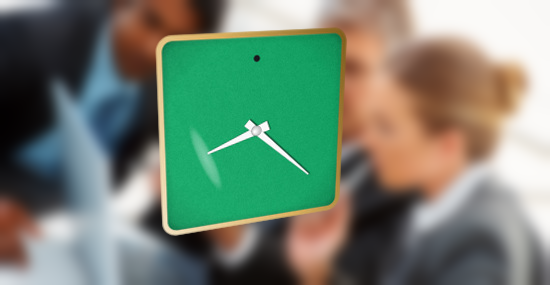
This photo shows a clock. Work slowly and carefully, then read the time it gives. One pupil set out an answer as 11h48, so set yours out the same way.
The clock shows 8h22
